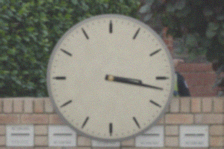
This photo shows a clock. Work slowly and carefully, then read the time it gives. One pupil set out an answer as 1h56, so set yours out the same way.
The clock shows 3h17
